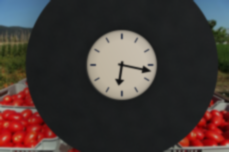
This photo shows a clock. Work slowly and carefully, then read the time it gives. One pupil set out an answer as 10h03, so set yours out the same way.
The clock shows 6h17
